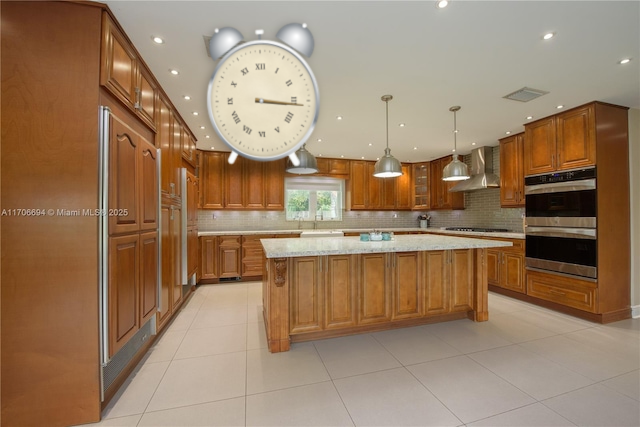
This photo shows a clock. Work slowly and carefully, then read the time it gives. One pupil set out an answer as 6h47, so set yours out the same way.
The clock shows 3h16
